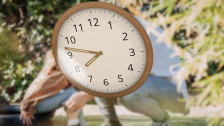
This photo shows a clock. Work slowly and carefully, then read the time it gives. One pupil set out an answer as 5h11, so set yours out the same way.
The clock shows 7h47
